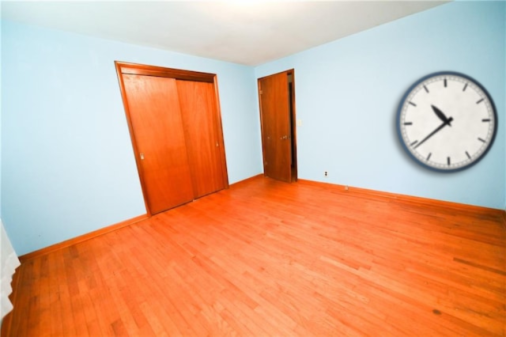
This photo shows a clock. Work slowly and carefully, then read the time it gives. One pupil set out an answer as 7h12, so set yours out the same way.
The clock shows 10h39
